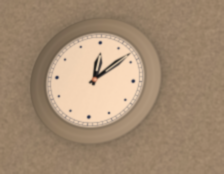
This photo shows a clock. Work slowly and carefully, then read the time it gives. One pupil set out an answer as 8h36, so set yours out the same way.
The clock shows 12h08
